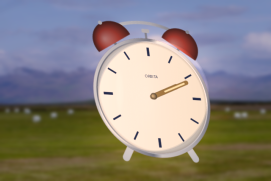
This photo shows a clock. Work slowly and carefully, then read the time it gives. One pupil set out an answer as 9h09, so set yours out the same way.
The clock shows 2h11
